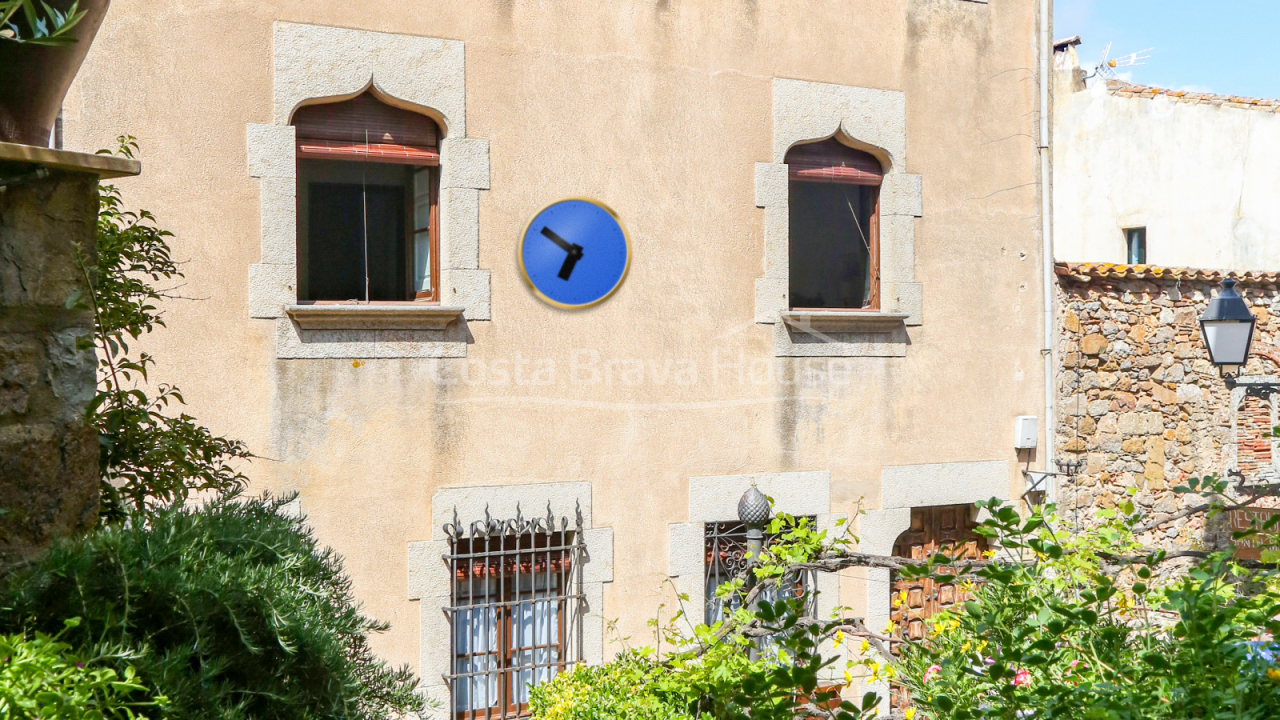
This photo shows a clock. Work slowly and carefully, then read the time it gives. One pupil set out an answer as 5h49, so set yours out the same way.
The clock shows 6h51
